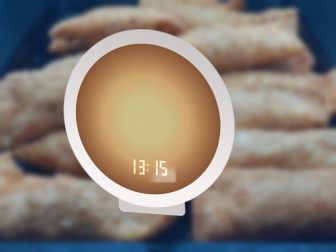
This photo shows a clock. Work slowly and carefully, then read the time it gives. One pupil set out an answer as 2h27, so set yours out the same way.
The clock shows 13h15
